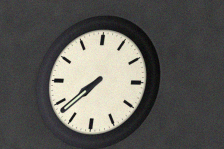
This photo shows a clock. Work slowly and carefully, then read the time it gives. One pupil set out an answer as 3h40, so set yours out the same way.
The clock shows 7h38
